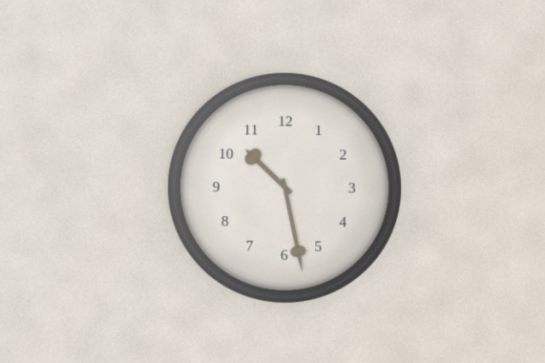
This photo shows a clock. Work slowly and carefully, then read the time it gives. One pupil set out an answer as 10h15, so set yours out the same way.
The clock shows 10h28
